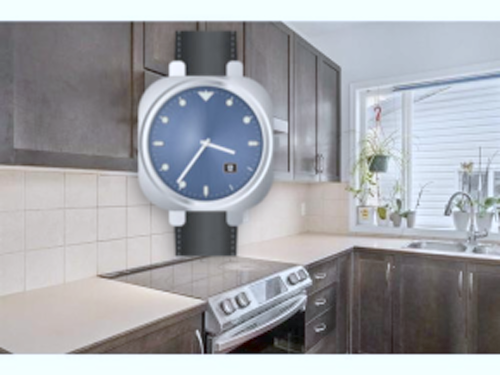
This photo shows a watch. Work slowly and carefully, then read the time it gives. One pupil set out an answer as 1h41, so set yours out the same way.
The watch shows 3h36
